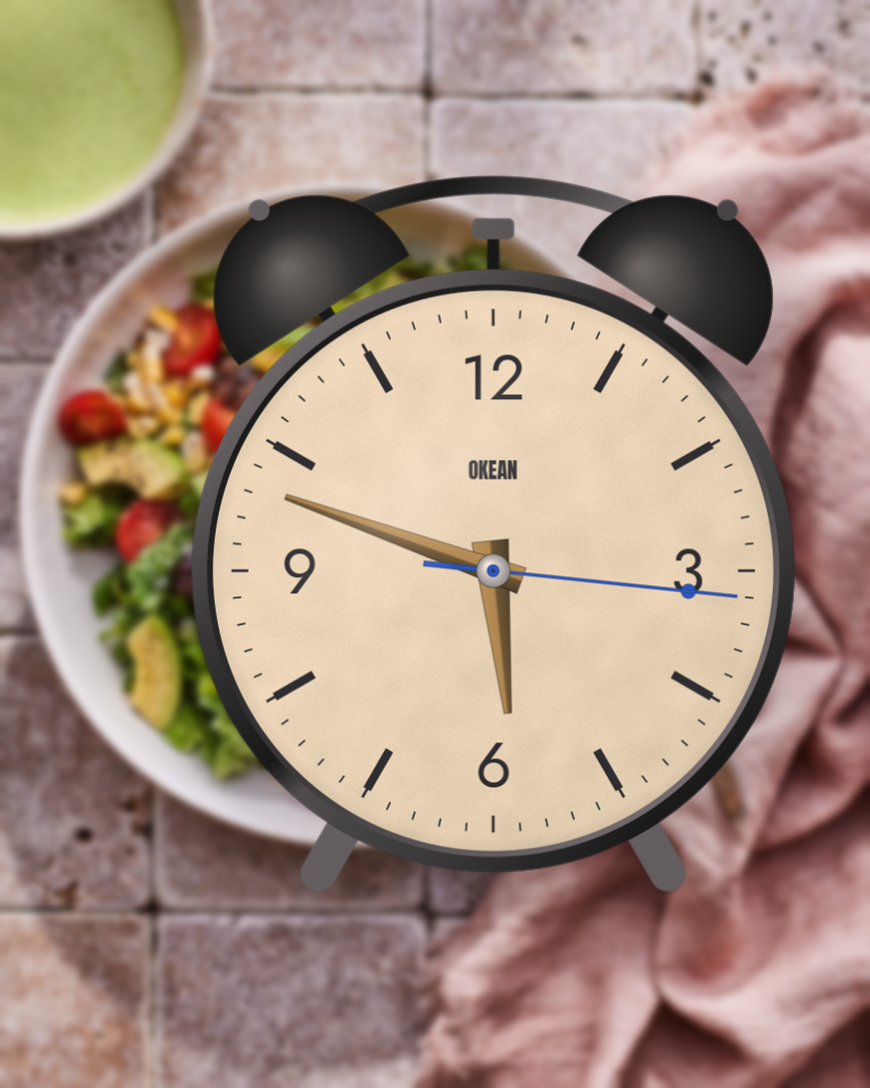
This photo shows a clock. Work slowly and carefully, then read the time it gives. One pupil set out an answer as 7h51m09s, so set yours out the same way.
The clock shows 5h48m16s
